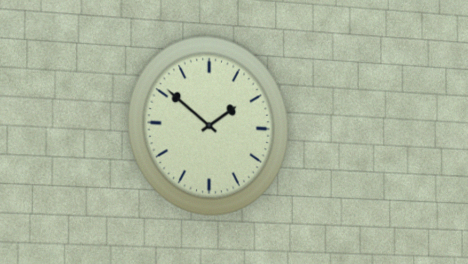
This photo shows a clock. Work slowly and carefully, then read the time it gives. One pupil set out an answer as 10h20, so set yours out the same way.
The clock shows 1h51
